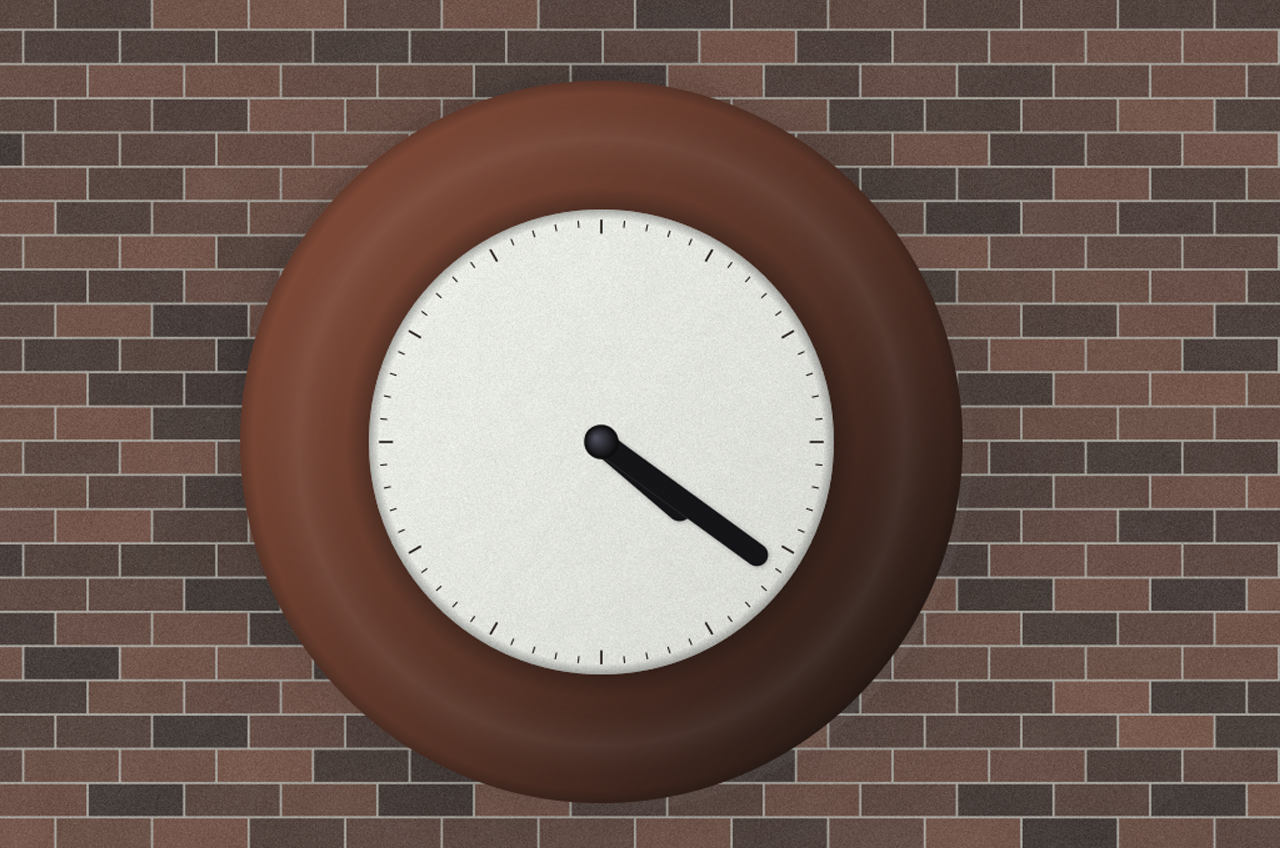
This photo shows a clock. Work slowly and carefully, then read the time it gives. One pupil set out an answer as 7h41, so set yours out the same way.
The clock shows 4h21
